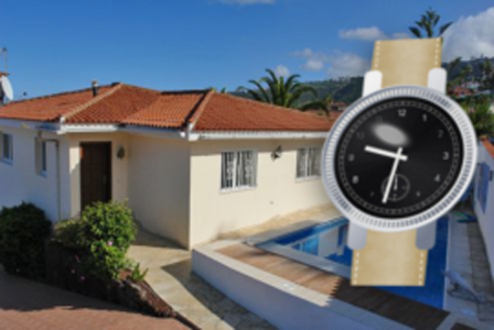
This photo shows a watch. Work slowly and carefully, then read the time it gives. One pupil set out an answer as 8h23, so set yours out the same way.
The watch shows 9h32
